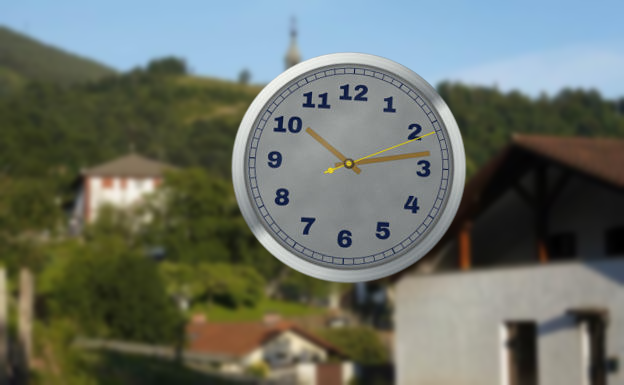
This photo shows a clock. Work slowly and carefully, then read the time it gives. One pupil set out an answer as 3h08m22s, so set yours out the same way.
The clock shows 10h13m11s
